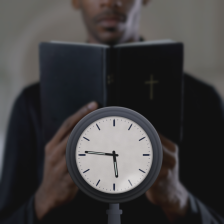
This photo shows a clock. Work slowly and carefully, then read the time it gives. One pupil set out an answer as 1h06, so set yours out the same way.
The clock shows 5h46
